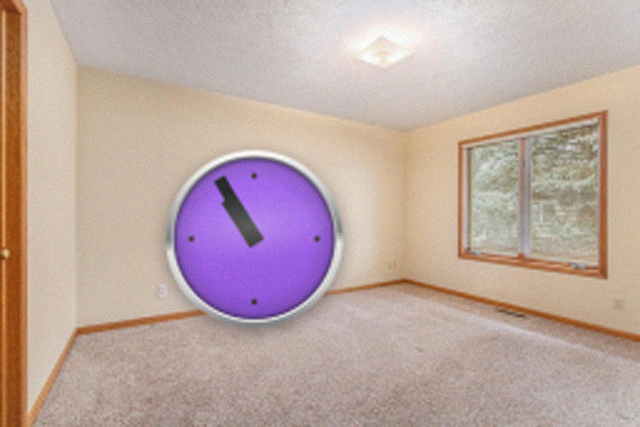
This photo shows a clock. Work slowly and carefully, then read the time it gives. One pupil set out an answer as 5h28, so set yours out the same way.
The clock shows 10h55
